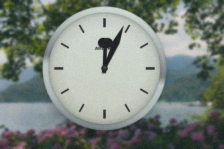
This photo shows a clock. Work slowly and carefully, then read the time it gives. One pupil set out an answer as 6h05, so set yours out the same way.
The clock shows 12h04
